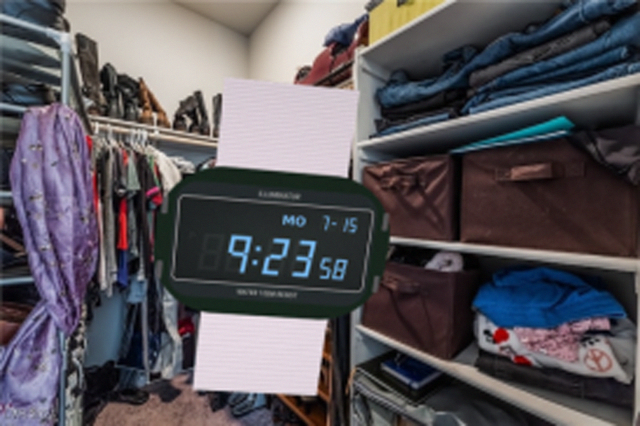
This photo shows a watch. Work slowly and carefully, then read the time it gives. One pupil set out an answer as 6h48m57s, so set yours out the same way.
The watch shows 9h23m58s
